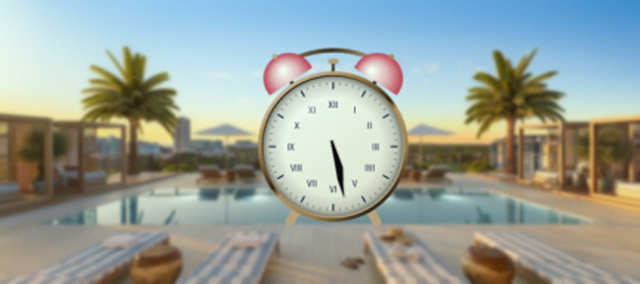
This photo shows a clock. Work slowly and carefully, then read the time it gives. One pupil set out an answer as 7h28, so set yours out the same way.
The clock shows 5h28
